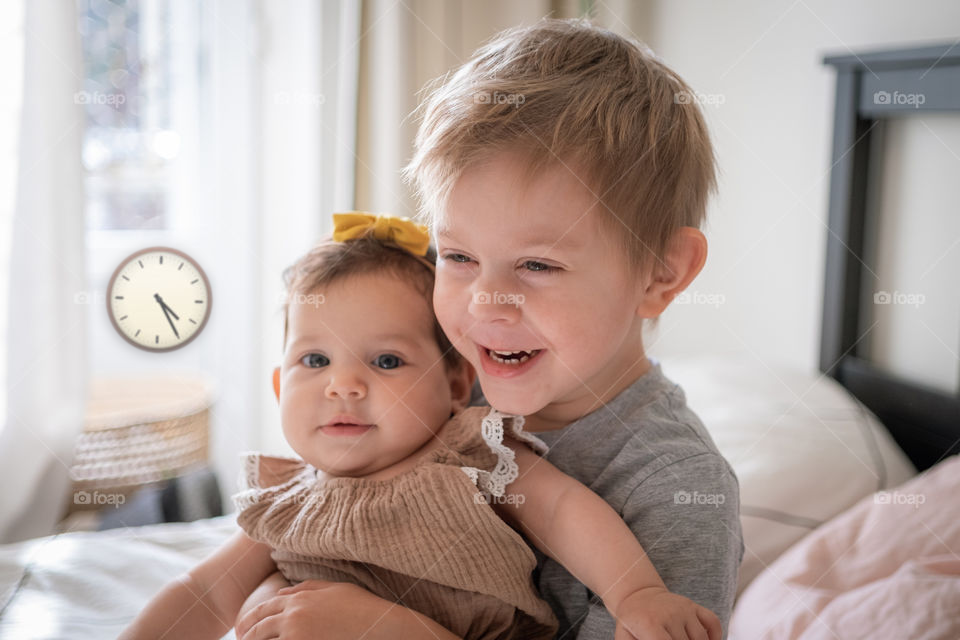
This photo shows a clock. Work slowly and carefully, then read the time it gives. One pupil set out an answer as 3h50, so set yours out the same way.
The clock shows 4h25
